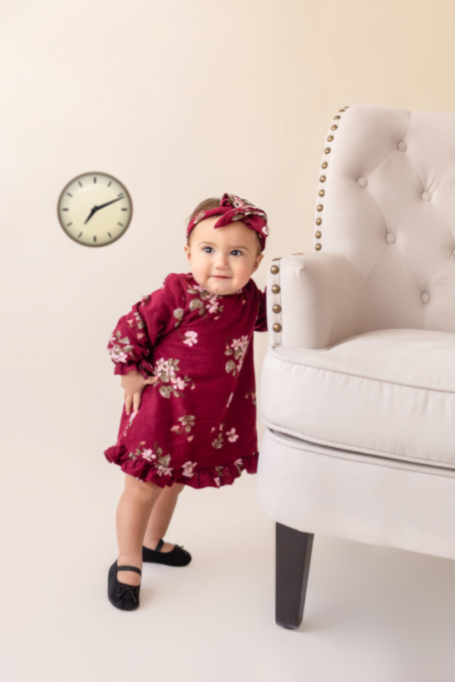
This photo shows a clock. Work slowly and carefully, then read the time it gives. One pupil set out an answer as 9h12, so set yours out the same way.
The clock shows 7h11
